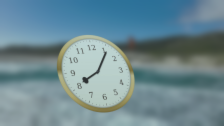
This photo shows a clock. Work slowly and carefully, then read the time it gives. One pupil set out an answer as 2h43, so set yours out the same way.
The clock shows 8h06
